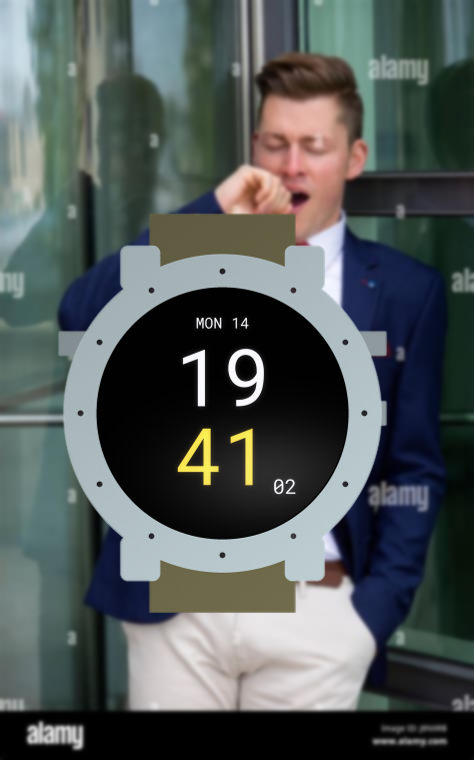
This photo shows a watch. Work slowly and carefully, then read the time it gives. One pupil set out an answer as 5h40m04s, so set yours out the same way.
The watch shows 19h41m02s
